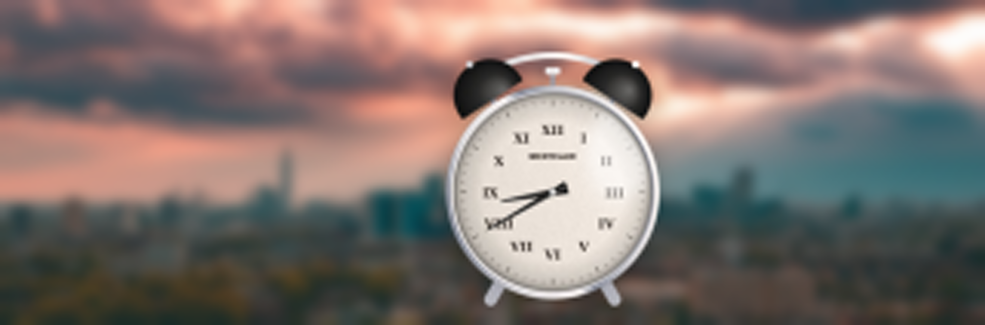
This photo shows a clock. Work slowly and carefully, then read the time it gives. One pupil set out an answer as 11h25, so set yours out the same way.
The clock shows 8h40
